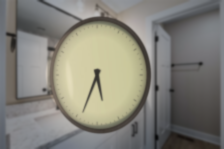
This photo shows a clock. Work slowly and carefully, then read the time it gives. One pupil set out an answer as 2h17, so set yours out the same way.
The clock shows 5h34
